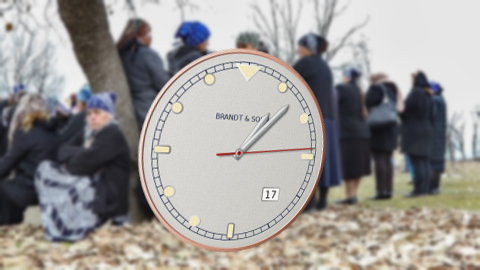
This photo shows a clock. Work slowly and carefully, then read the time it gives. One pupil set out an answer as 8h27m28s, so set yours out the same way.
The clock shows 1h07m14s
